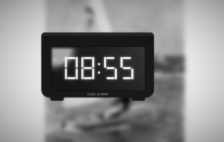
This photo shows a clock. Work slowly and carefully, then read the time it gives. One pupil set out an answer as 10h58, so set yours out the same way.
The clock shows 8h55
